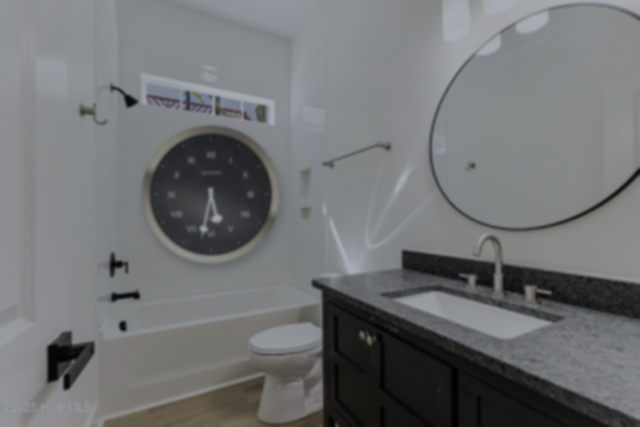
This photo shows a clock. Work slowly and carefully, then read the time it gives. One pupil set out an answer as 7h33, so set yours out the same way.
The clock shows 5h32
